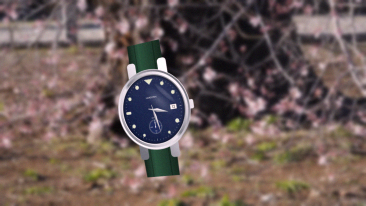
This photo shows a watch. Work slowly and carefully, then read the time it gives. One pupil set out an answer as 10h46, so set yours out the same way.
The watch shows 3h28
